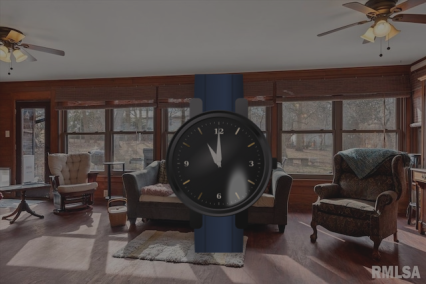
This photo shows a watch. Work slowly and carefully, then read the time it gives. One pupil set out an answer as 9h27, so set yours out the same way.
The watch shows 11h00
